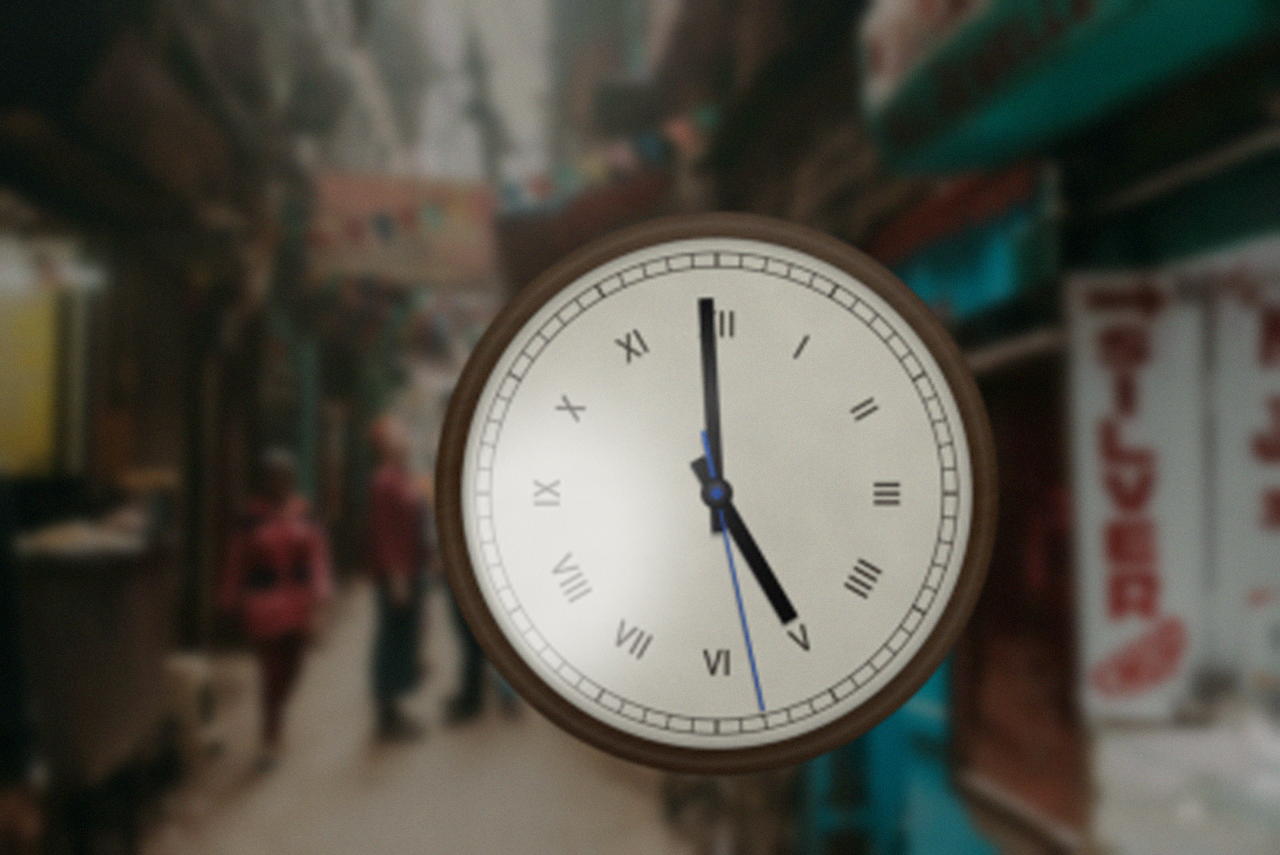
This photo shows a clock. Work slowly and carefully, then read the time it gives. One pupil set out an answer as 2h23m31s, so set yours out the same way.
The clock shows 4h59m28s
